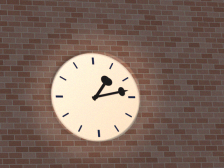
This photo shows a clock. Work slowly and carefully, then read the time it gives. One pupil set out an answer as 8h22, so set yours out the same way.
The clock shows 1h13
